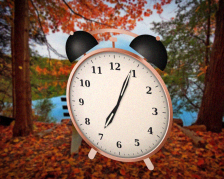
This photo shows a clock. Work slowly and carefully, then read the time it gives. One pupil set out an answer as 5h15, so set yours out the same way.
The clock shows 7h04
